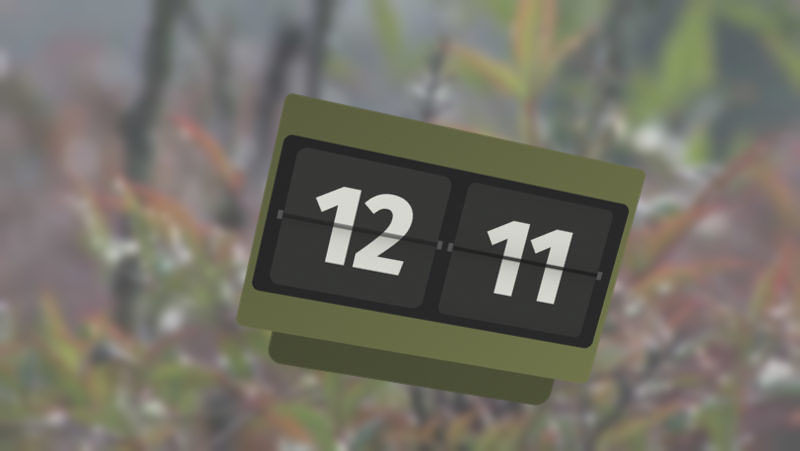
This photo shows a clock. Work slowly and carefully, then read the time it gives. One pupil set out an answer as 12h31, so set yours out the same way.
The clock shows 12h11
